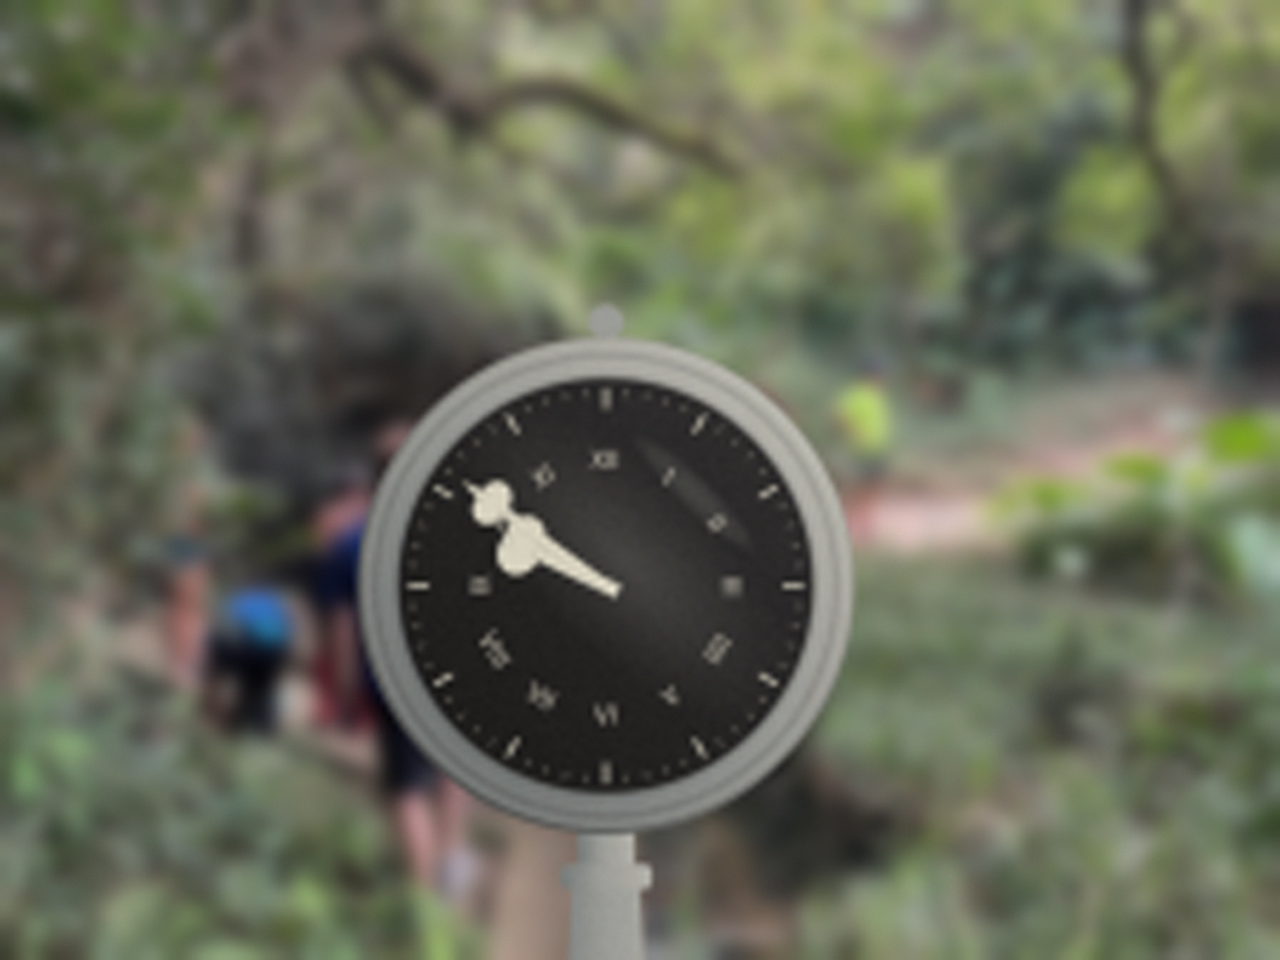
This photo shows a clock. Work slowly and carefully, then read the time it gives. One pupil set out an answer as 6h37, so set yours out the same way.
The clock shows 9h51
